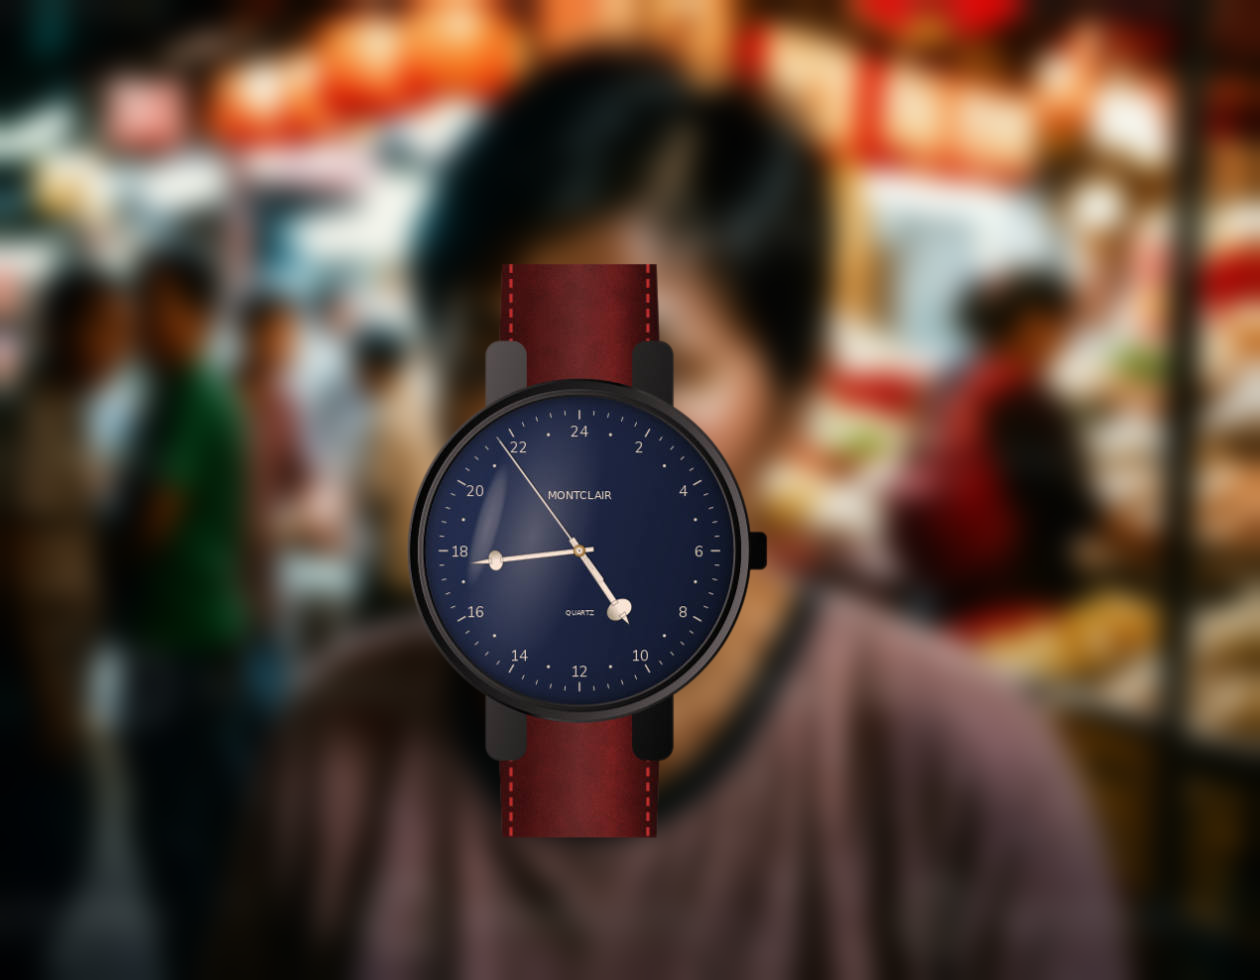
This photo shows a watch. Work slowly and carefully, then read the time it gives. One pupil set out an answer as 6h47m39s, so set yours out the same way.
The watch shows 9h43m54s
